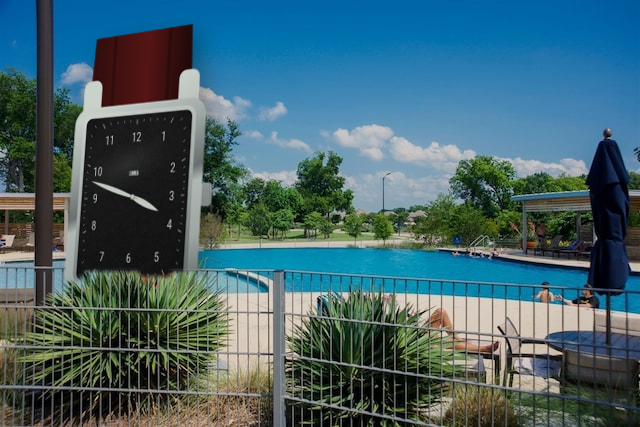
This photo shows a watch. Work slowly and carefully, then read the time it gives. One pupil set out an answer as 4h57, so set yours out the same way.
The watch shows 3h48
